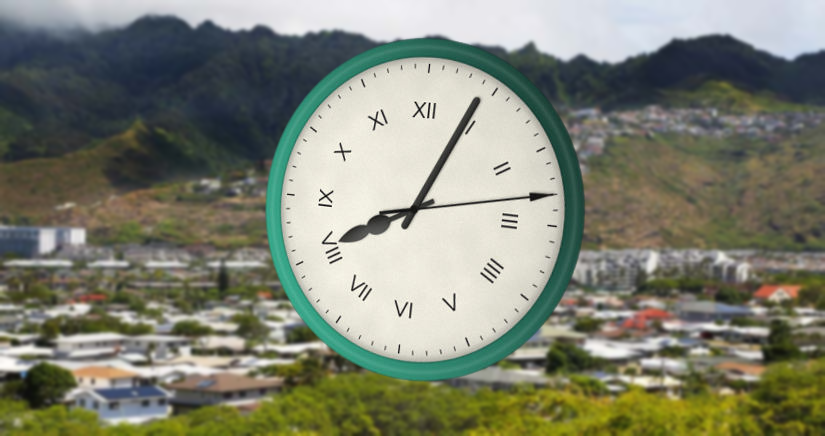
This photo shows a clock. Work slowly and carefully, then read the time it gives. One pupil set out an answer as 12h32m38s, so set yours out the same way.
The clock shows 8h04m13s
